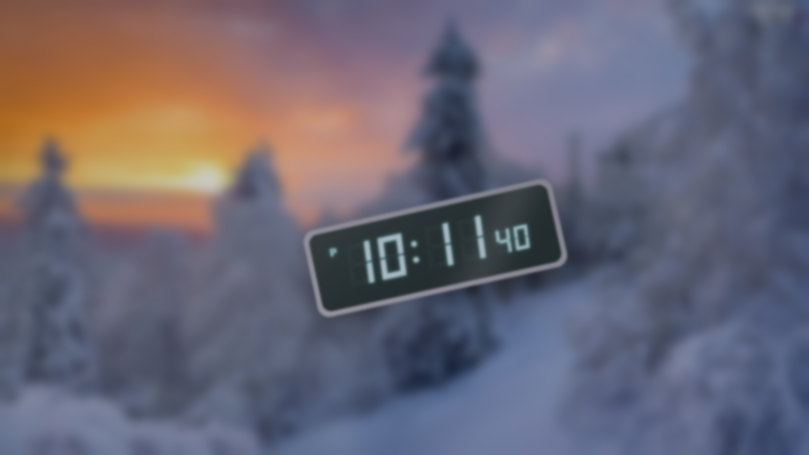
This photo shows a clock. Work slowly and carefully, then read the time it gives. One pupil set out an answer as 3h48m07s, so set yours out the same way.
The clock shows 10h11m40s
